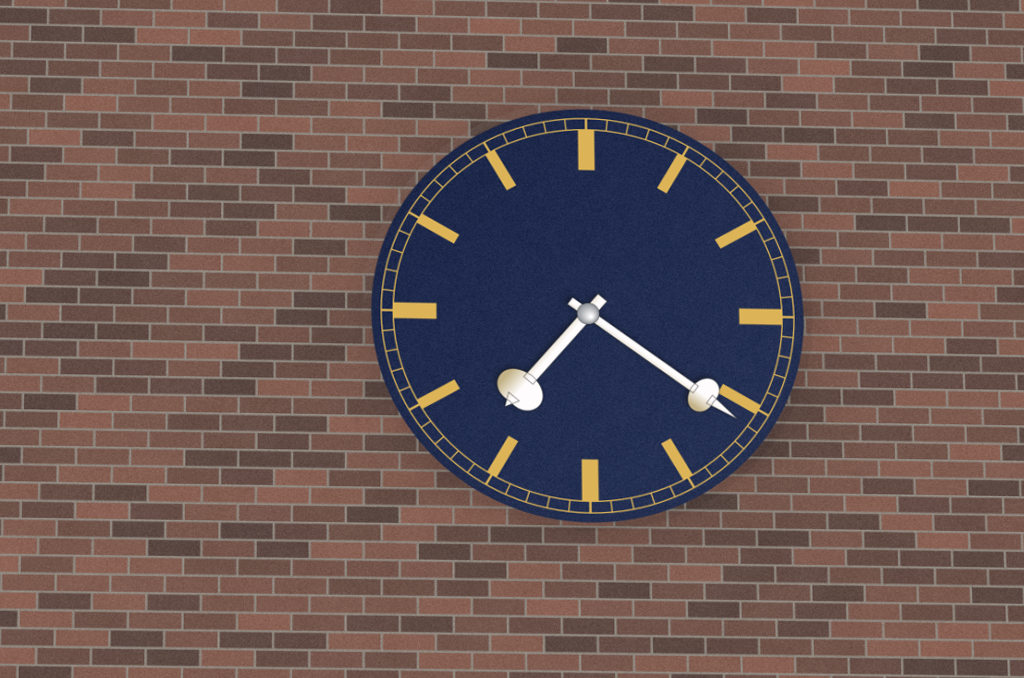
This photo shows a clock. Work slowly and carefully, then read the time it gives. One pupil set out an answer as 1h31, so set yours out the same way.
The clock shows 7h21
